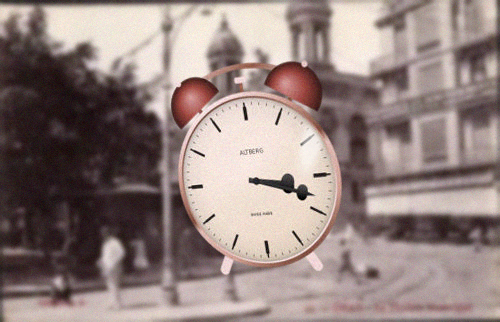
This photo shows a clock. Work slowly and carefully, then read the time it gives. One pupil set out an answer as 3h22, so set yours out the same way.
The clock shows 3h18
